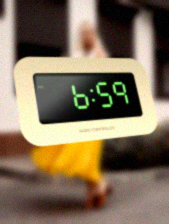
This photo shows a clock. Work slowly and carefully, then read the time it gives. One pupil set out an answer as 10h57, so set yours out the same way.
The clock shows 6h59
